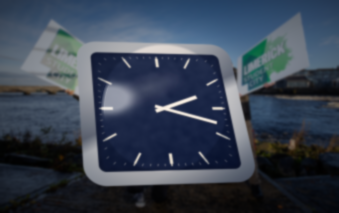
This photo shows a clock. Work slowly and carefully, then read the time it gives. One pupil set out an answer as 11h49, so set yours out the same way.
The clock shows 2h18
